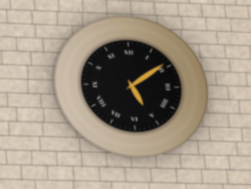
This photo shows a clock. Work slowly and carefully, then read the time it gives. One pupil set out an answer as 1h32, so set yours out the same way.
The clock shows 5h09
